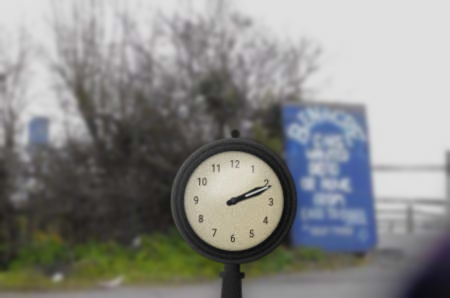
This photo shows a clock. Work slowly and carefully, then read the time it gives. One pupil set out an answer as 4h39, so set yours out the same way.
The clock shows 2h11
